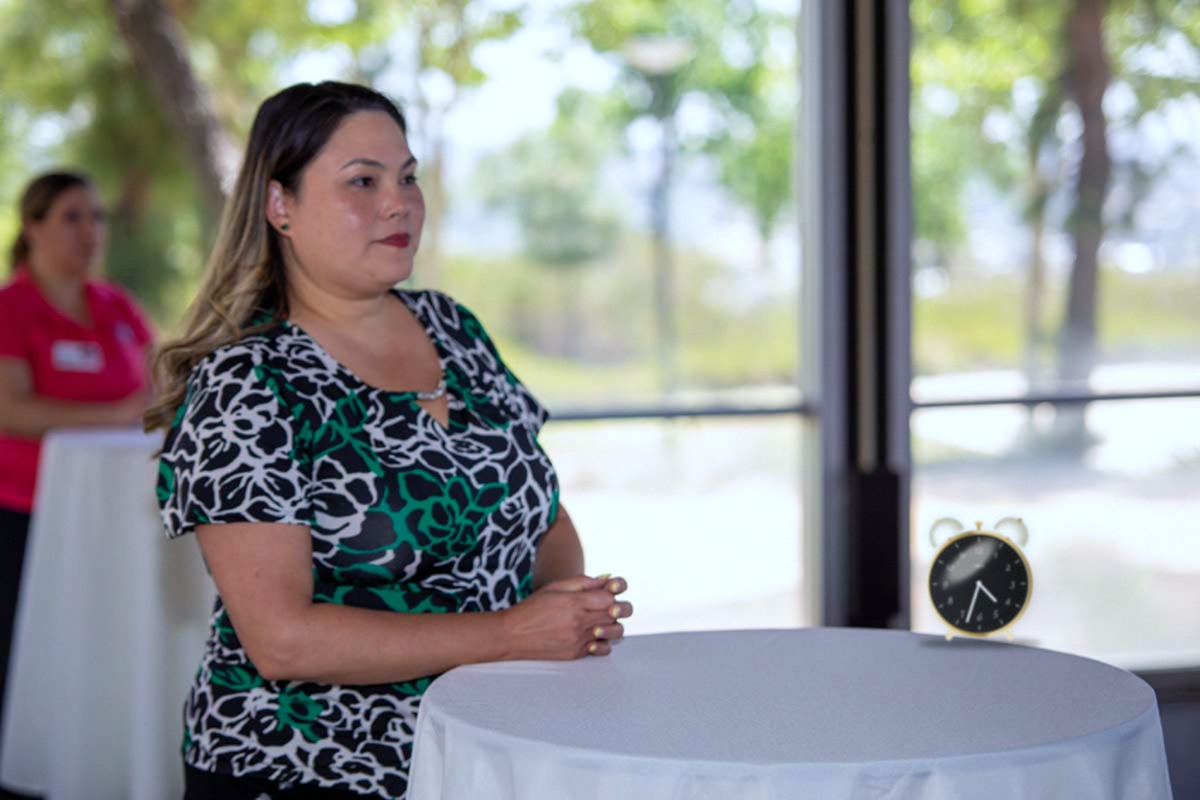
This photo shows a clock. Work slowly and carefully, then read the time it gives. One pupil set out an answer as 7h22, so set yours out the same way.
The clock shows 4h33
